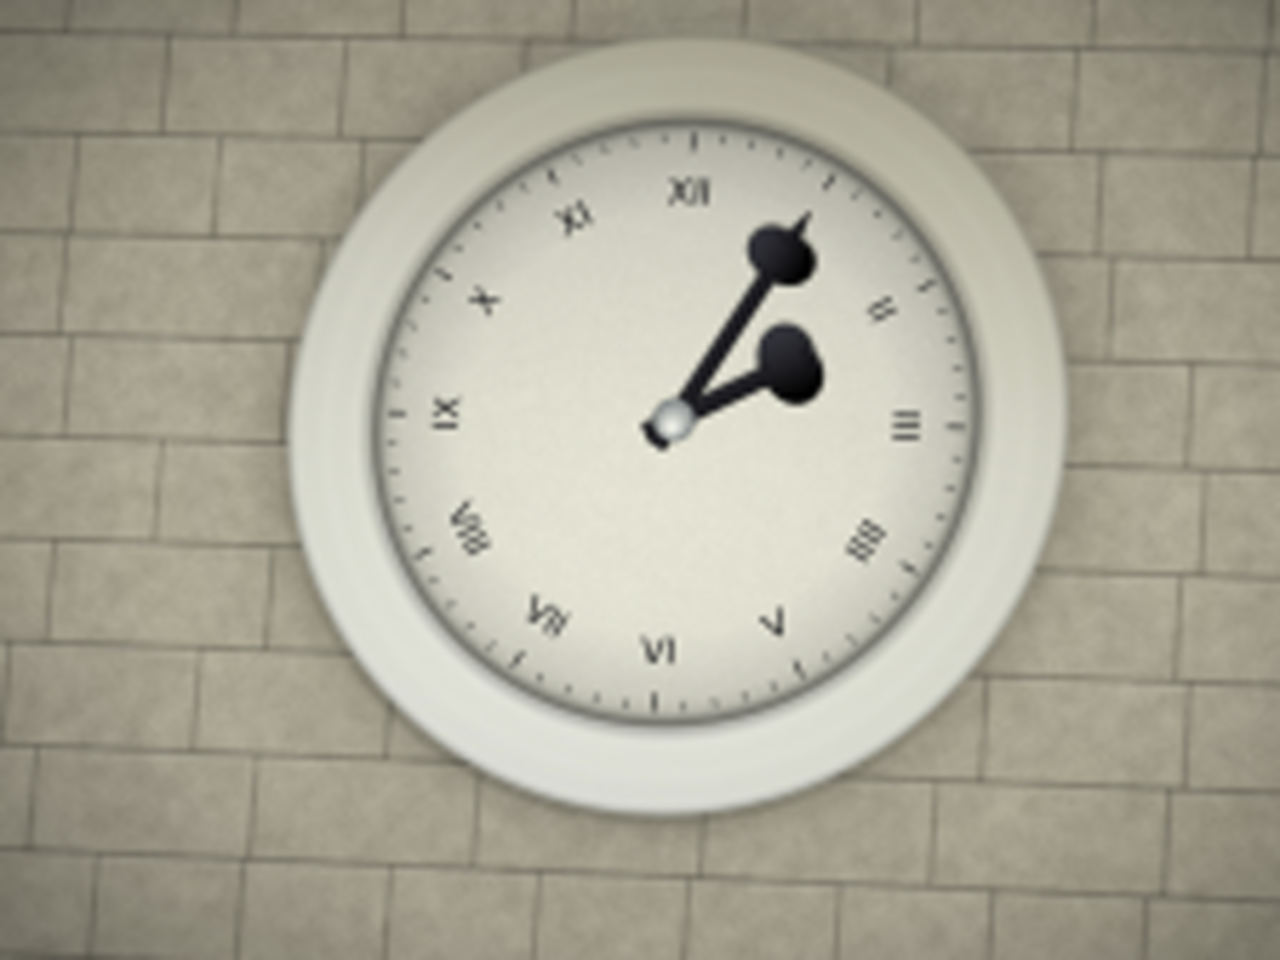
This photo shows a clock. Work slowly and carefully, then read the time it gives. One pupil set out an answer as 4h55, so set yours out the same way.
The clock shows 2h05
